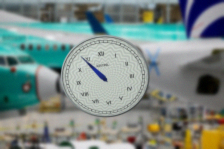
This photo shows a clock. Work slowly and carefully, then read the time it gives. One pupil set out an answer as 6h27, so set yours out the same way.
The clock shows 10h54
